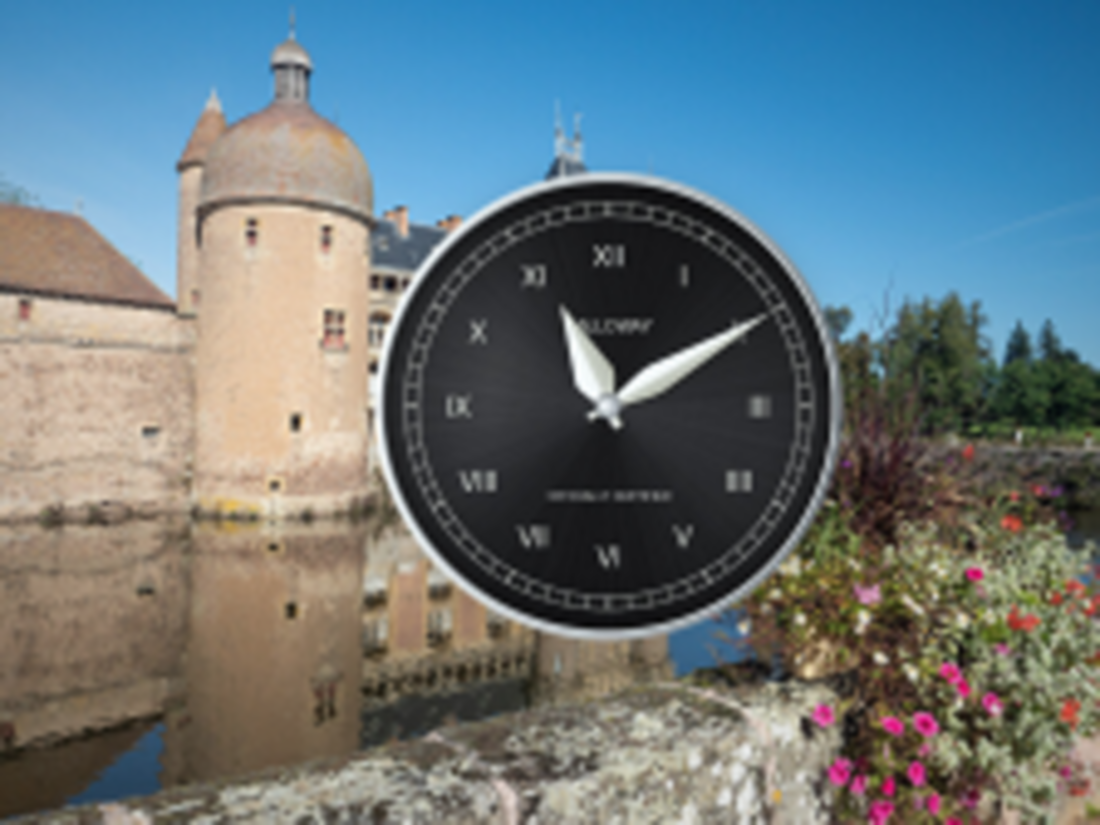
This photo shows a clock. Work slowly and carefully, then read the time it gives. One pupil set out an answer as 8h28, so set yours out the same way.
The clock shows 11h10
